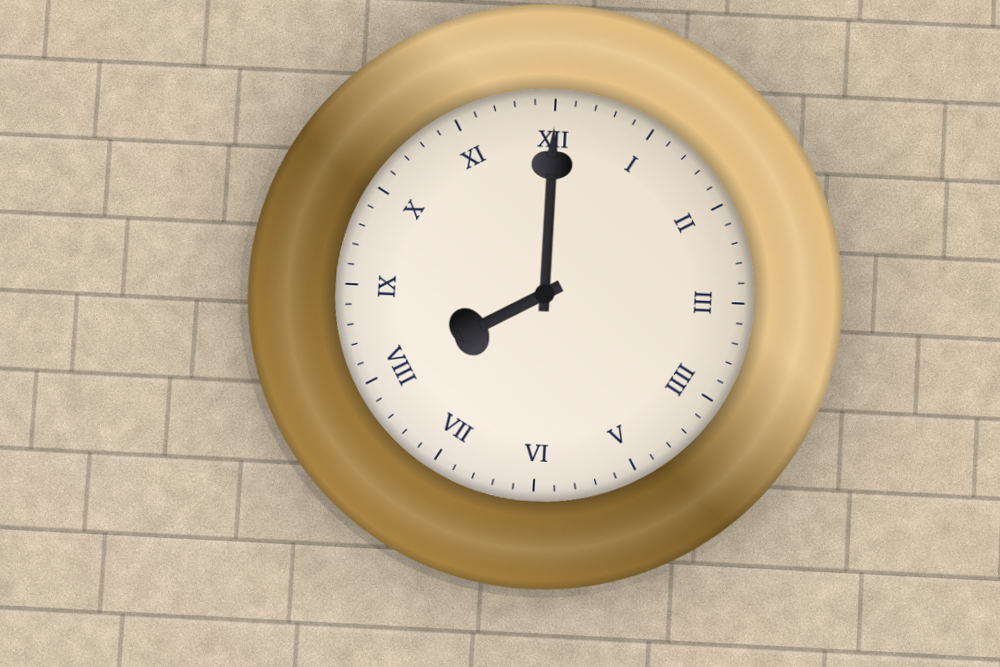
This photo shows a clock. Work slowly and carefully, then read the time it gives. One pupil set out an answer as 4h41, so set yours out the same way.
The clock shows 8h00
